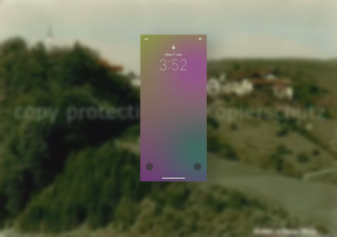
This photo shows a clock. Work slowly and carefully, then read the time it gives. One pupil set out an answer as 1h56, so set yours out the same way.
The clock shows 3h52
